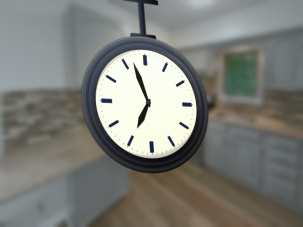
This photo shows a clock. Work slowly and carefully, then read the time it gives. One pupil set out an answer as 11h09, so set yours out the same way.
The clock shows 6h57
